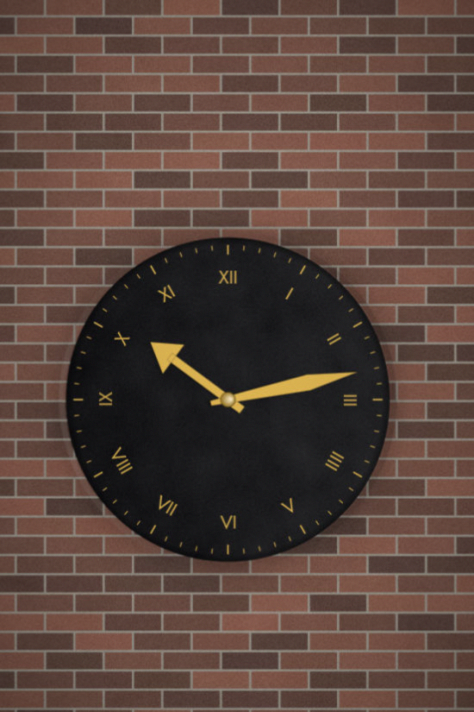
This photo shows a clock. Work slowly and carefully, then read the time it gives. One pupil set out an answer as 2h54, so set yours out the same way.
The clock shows 10h13
